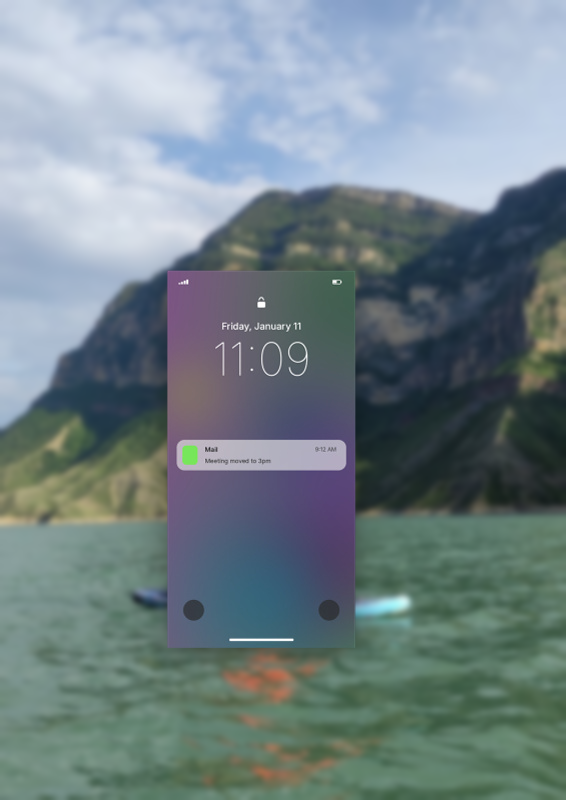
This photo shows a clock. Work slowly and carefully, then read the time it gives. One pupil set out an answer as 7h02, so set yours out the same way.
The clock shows 11h09
